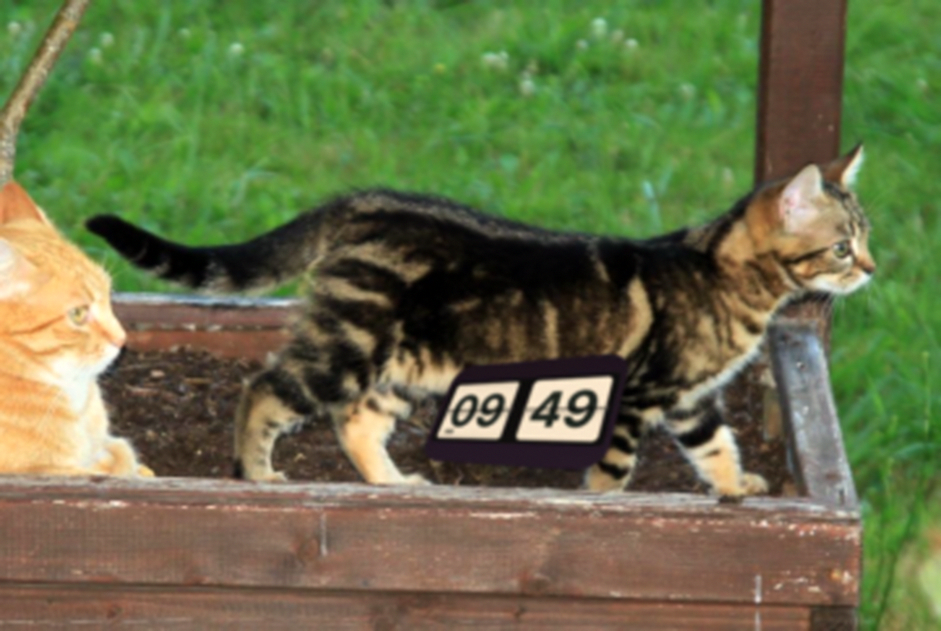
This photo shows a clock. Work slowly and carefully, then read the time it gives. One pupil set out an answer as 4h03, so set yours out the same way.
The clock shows 9h49
